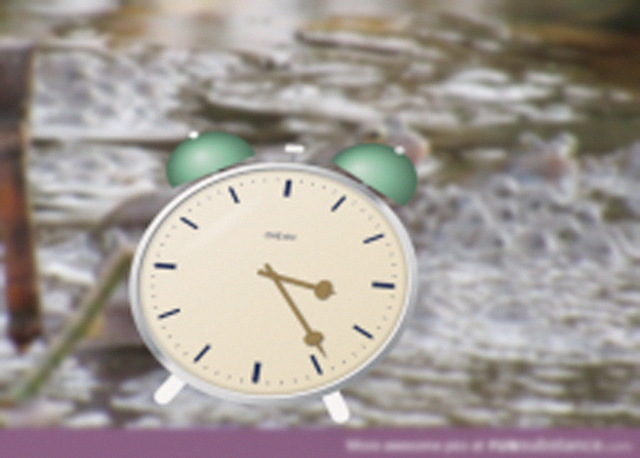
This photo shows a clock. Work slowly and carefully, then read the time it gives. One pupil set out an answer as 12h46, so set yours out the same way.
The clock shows 3h24
